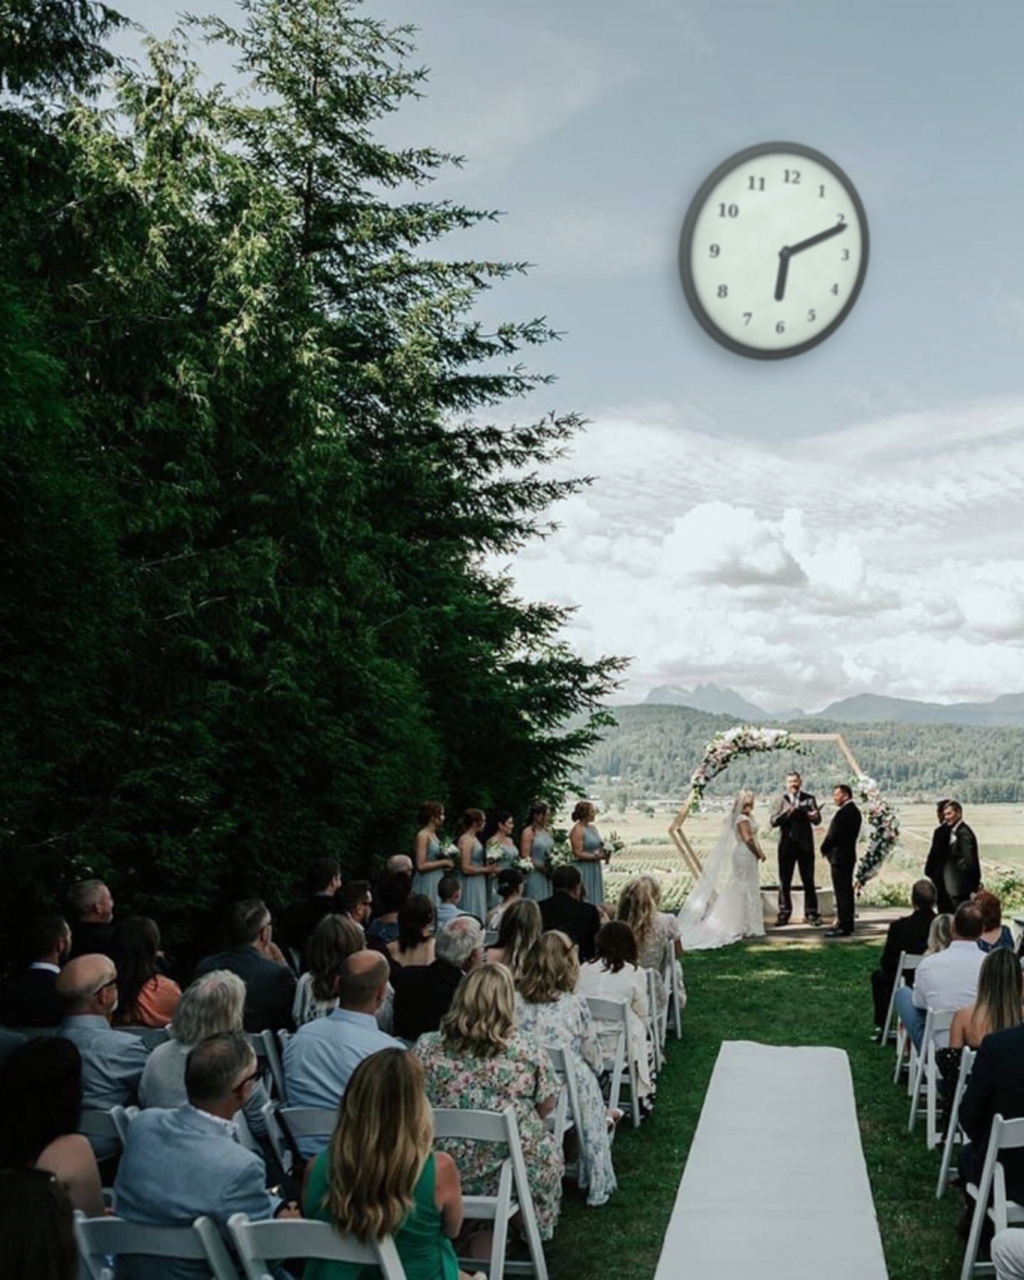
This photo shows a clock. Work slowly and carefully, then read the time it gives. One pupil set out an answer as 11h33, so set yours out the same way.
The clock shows 6h11
